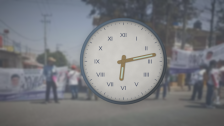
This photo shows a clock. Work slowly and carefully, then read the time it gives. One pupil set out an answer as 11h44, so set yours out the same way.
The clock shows 6h13
